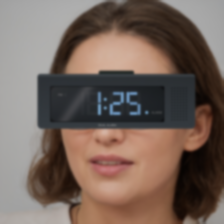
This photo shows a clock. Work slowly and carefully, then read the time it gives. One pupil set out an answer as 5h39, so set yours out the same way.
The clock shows 1h25
